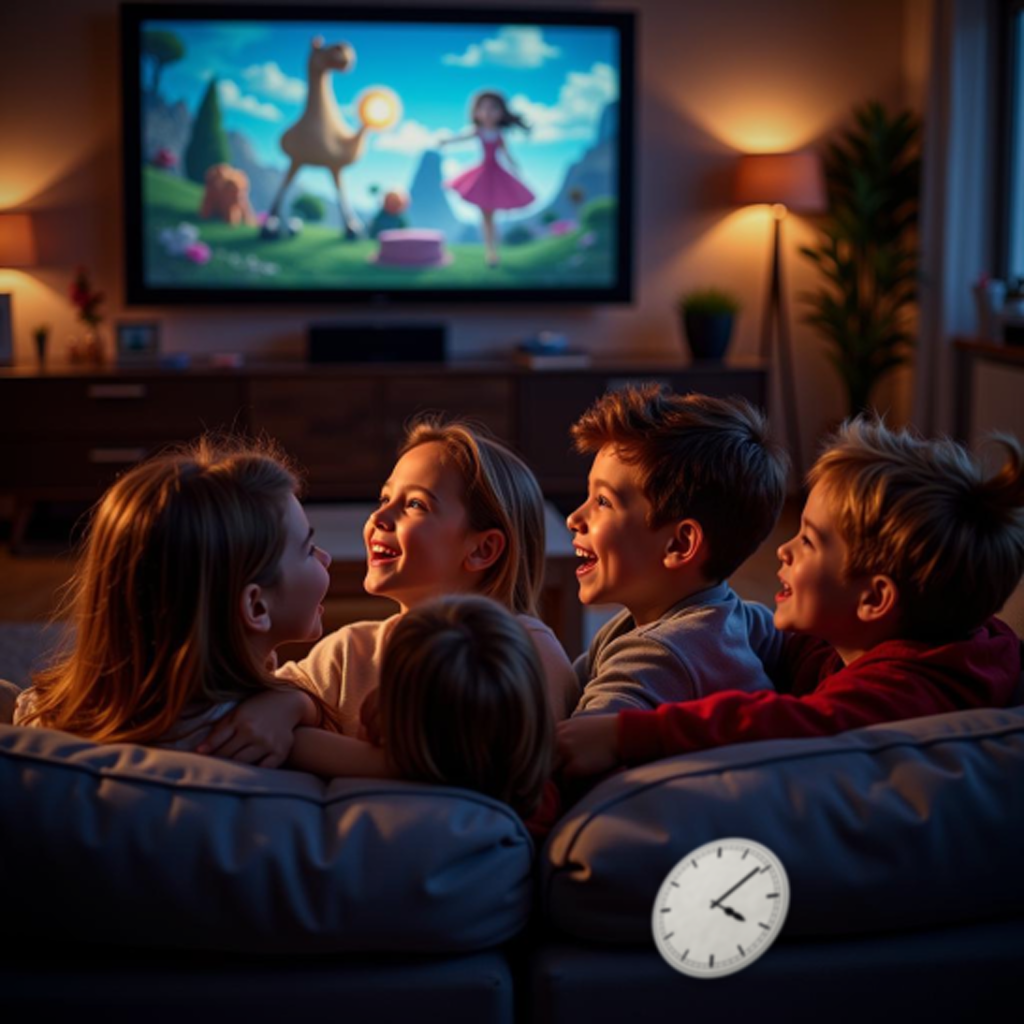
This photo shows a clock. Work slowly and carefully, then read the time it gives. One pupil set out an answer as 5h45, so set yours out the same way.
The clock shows 4h09
